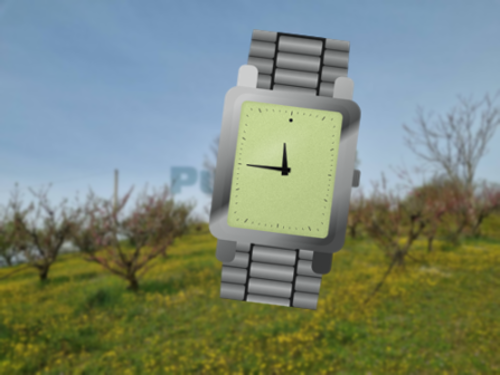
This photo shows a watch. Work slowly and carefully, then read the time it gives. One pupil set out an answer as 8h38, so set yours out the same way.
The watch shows 11h45
